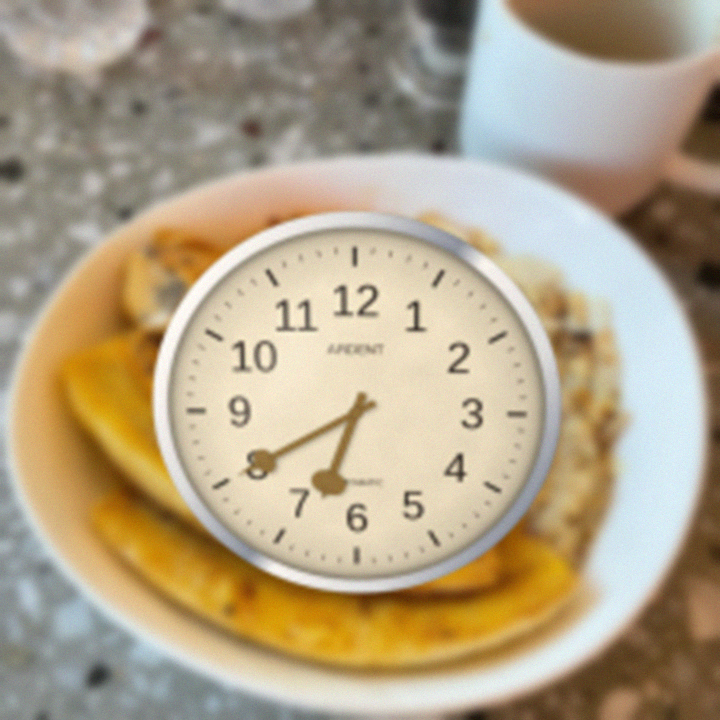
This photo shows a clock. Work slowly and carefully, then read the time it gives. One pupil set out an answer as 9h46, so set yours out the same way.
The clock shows 6h40
